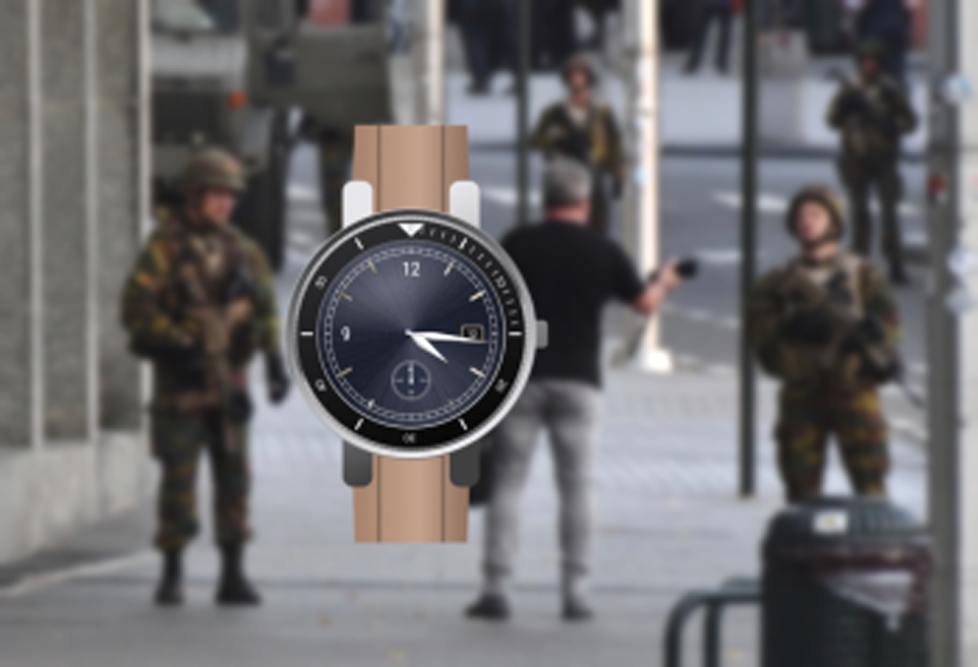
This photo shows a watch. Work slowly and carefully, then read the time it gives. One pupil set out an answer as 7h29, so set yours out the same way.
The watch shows 4h16
